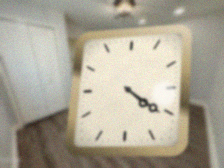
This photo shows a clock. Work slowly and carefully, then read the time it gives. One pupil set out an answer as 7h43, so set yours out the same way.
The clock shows 4h21
